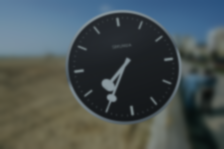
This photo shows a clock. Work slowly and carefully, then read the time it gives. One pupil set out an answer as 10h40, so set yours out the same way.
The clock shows 7h35
